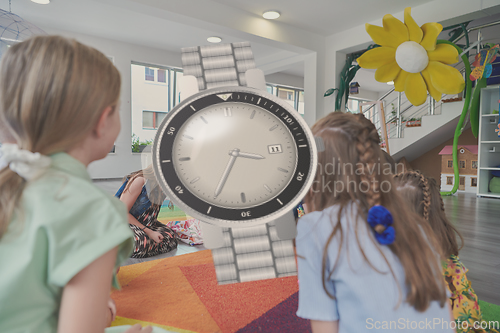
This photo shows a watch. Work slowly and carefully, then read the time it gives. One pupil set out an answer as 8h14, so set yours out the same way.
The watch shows 3h35
